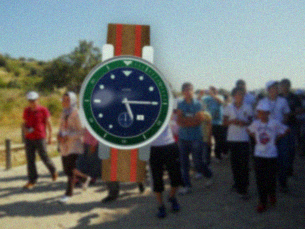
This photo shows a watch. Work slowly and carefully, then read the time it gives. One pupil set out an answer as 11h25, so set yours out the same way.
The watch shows 5h15
